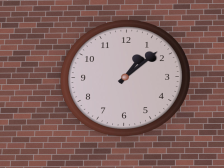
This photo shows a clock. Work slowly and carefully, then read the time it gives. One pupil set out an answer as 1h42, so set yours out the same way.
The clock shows 1h08
